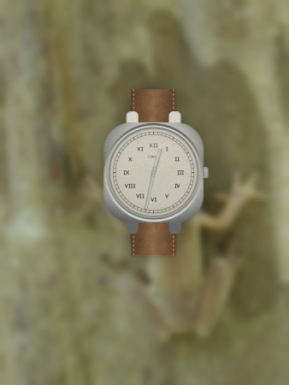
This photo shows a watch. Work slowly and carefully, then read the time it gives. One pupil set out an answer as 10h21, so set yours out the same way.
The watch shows 12h32
